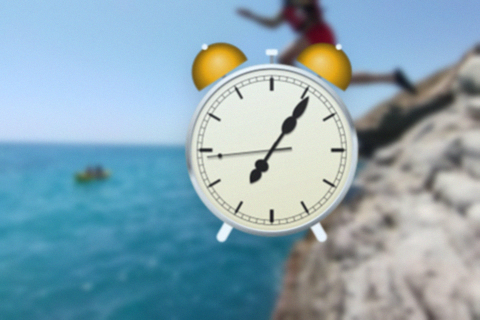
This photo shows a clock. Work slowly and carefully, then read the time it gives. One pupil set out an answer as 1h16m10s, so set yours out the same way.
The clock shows 7h05m44s
